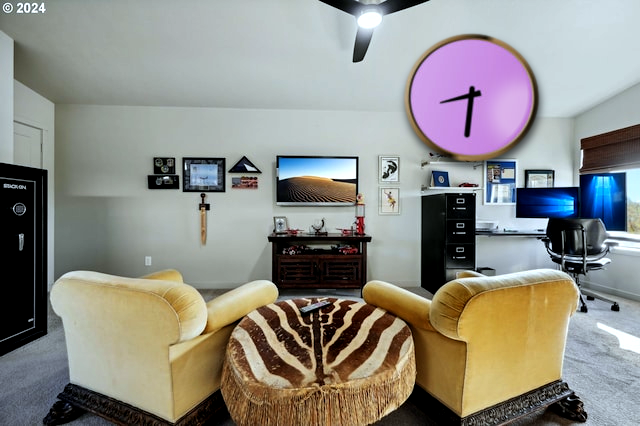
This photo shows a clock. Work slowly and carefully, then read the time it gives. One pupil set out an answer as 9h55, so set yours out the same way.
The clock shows 8h31
